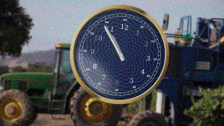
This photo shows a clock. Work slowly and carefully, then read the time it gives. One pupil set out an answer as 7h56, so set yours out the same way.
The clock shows 10h54
